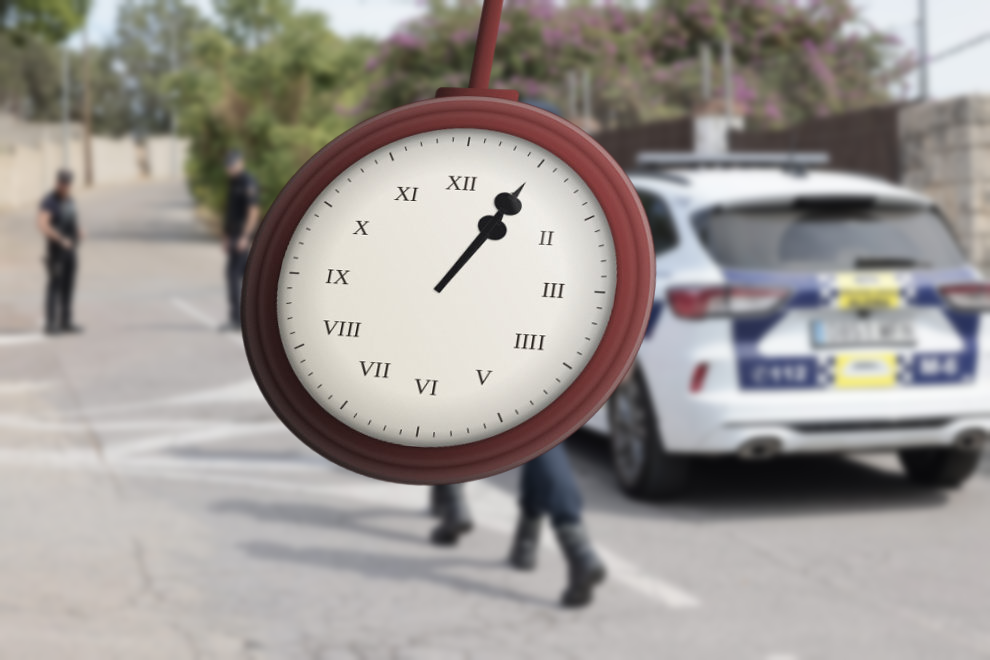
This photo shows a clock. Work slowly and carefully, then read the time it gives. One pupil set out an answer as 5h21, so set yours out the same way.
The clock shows 1h05
